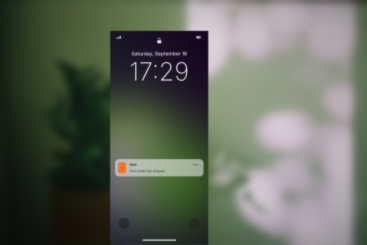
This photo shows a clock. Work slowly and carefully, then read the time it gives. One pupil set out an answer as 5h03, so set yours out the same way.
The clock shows 17h29
